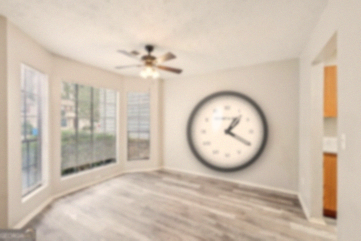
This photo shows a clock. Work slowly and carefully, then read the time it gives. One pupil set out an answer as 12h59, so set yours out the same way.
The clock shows 1h20
